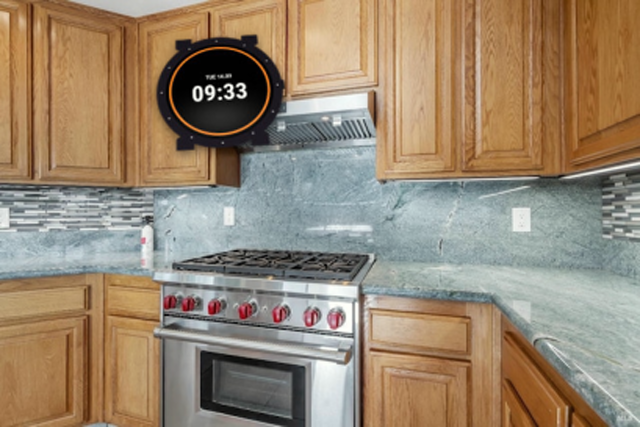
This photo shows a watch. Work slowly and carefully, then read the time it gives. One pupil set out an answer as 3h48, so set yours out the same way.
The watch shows 9h33
